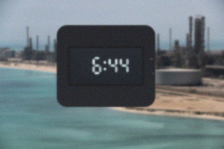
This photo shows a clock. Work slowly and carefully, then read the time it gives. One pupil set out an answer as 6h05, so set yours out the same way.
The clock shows 6h44
